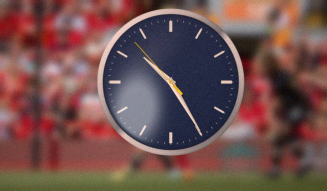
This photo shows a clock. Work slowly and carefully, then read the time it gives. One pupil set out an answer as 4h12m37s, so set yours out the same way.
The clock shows 10h24m53s
